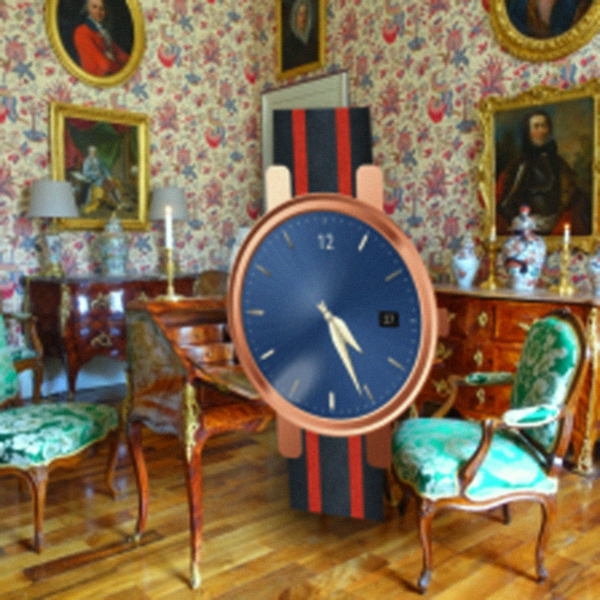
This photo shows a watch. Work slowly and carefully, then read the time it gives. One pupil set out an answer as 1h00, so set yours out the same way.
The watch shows 4h26
